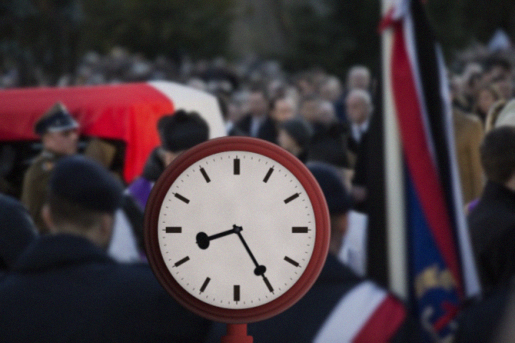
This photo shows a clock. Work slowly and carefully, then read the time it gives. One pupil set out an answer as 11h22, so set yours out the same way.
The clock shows 8h25
